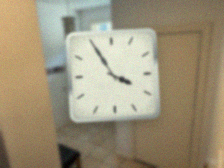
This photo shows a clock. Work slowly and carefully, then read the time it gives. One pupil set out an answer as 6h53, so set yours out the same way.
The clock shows 3h55
